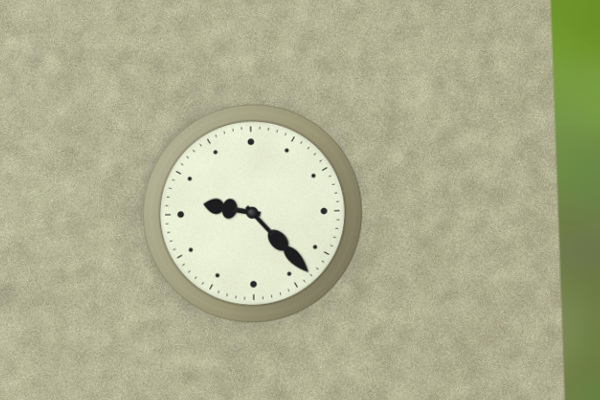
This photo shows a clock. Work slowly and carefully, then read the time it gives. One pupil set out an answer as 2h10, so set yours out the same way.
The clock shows 9h23
